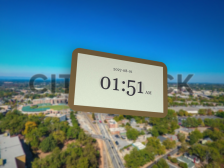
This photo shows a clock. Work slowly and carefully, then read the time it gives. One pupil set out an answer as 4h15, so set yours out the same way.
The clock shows 1h51
